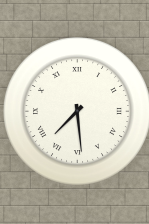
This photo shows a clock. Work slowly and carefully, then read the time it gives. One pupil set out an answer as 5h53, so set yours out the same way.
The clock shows 7h29
